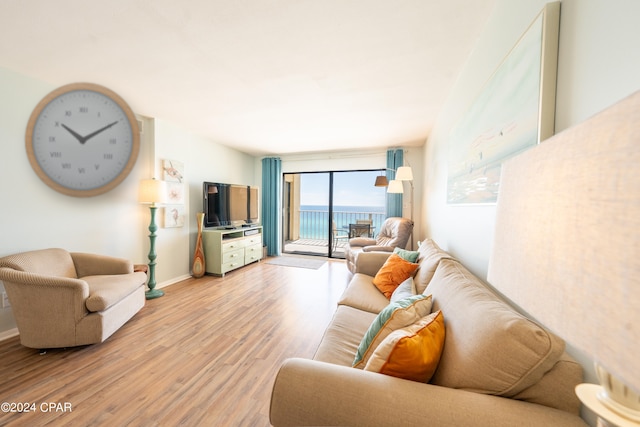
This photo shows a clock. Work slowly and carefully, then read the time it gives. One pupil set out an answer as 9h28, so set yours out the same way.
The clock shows 10h10
